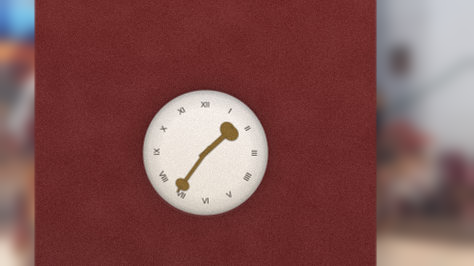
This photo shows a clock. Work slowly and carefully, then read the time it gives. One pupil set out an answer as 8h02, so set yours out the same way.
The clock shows 1h36
